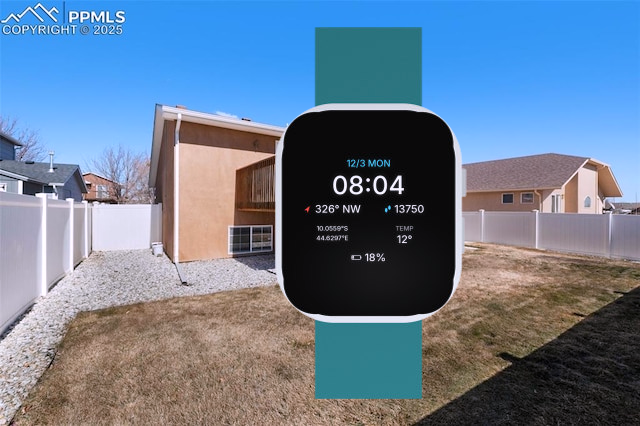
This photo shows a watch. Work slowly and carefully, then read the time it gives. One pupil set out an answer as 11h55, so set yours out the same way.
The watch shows 8h04
